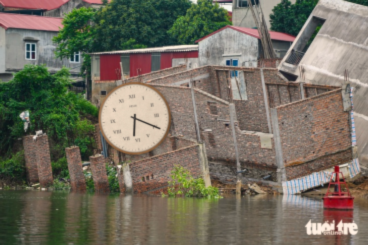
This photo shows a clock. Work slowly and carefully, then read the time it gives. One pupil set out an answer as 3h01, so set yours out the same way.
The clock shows 6h20
